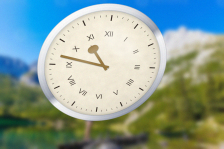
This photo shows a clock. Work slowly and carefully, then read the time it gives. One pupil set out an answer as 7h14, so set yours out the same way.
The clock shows 10h47
